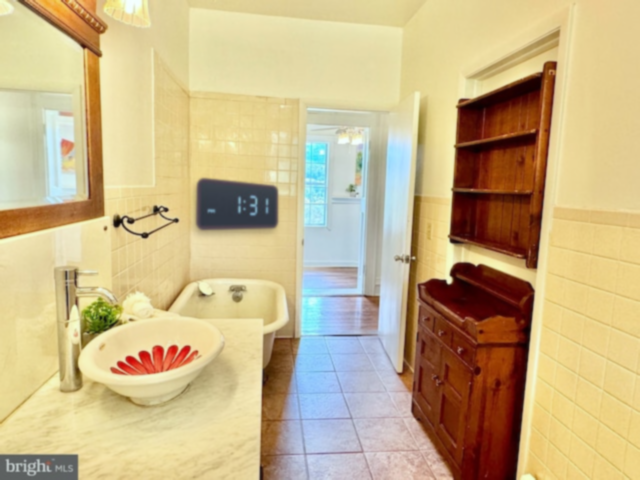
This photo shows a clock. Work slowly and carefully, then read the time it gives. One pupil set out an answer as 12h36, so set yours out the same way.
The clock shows 1h31
